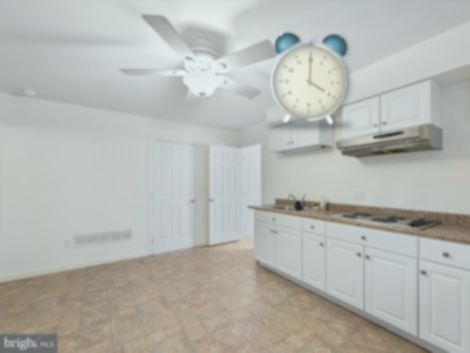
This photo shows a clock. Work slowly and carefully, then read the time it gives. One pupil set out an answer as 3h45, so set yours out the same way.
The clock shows 4h00
